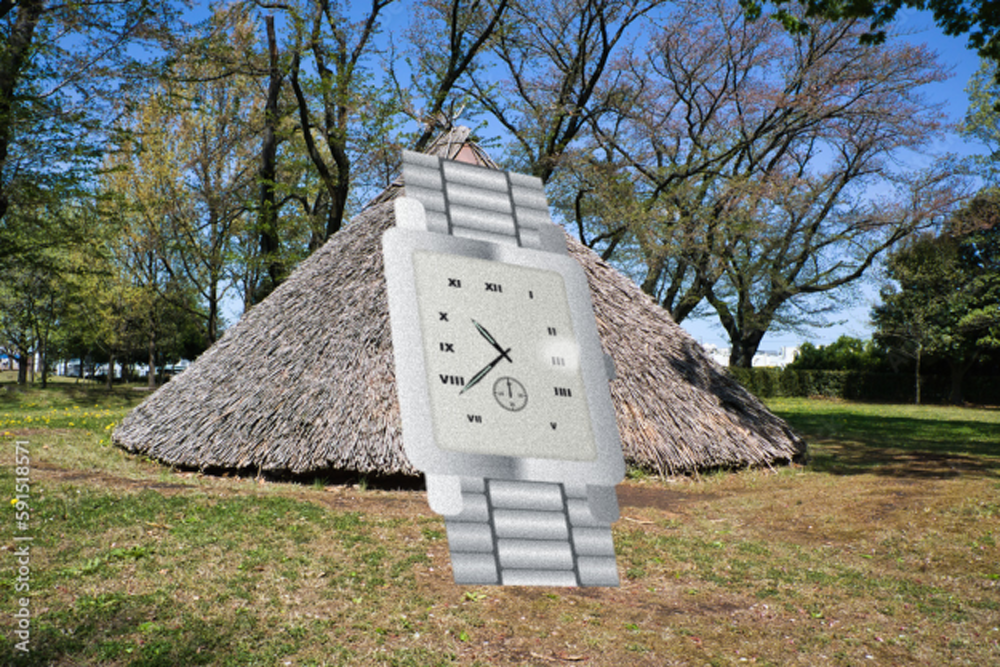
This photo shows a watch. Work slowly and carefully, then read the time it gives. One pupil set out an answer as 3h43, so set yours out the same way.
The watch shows 10h38
